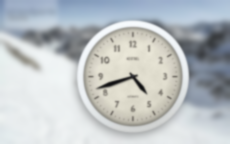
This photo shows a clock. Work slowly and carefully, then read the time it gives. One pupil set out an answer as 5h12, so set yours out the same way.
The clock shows 4h42
